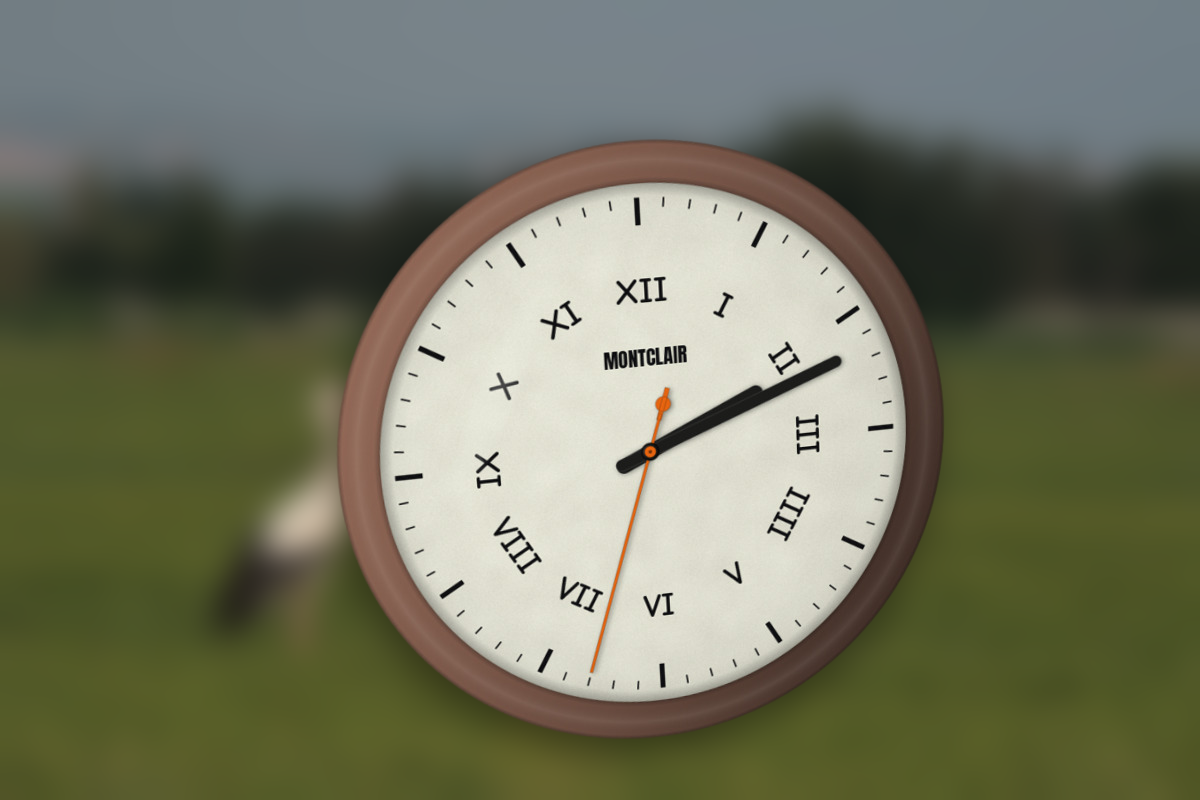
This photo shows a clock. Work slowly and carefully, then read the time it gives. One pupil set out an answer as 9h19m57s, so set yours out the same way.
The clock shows 2h11m33s
